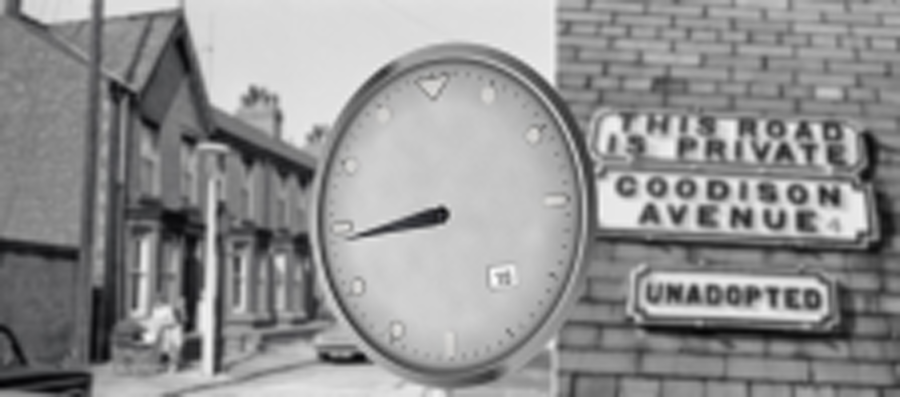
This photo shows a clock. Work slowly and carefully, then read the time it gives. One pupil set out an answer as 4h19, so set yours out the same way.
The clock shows 8h44
